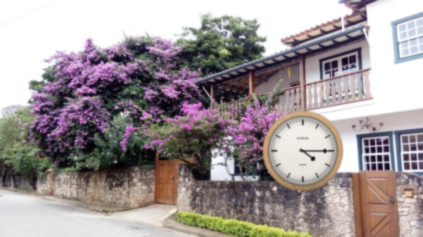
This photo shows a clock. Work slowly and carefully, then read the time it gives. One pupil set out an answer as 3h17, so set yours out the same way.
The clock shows 4h15
